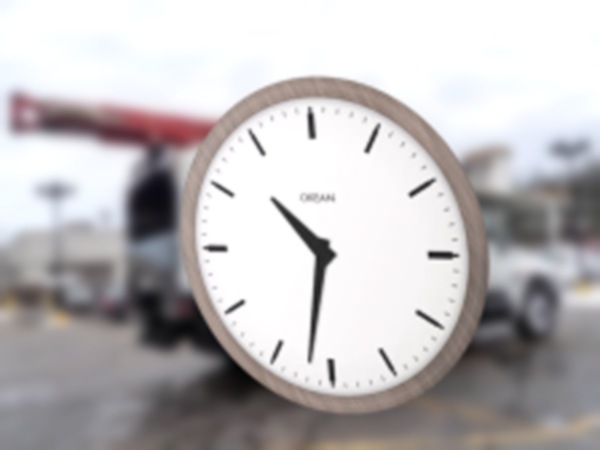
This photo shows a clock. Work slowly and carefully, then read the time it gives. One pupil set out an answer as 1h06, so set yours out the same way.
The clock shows 10h32
